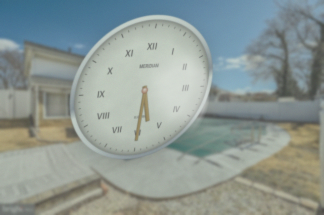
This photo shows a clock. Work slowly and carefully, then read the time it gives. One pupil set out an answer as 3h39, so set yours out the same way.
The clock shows 5h30
